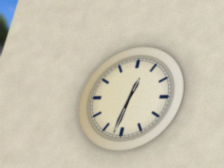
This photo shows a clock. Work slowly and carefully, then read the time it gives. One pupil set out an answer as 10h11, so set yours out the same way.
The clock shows 12h32
